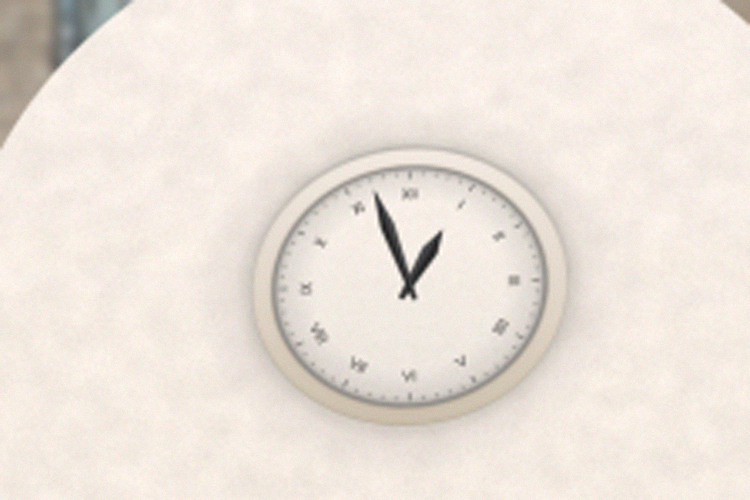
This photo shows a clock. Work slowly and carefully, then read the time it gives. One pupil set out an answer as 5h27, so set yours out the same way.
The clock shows 12h57
